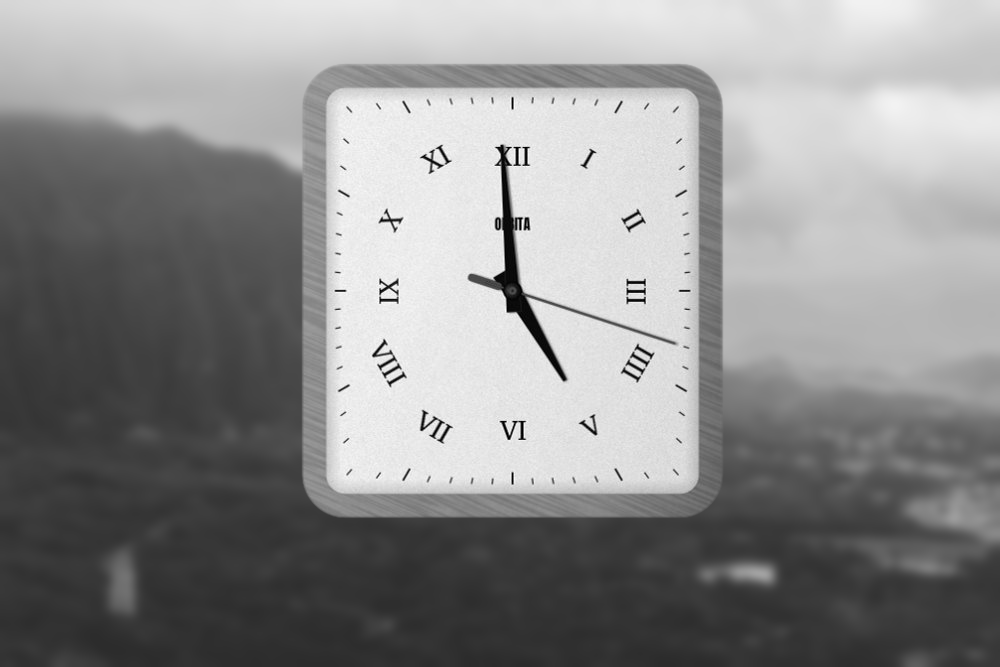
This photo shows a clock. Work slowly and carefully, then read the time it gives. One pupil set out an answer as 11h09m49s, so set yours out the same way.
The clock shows 4h59m18s
